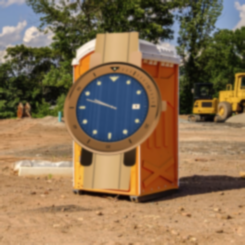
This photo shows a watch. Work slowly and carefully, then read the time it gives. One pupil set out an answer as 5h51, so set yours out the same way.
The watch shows 9h48
